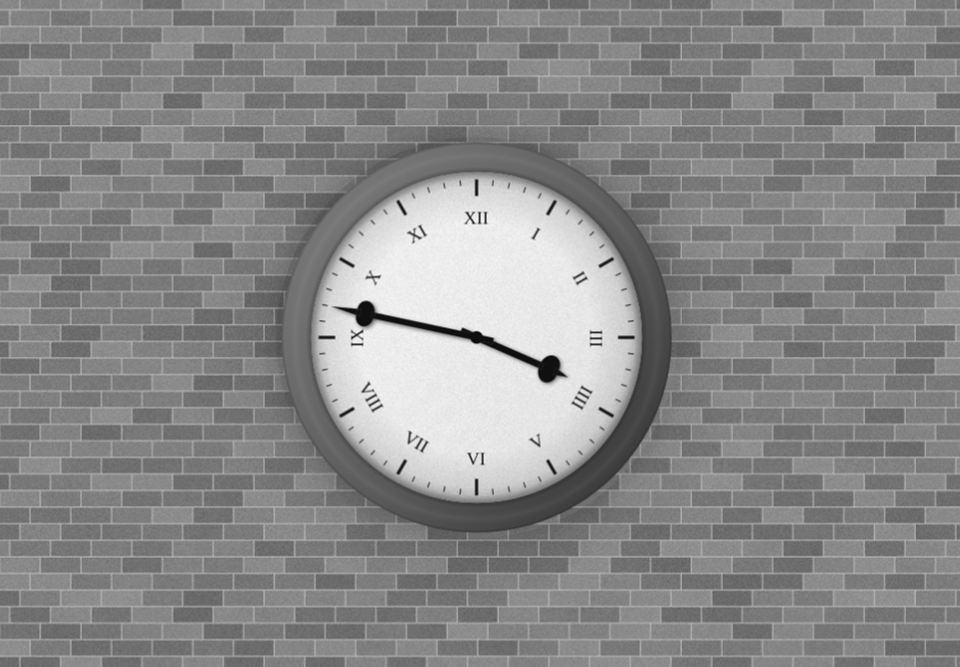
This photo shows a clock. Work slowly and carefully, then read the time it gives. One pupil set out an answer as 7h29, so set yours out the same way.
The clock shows 3h47
